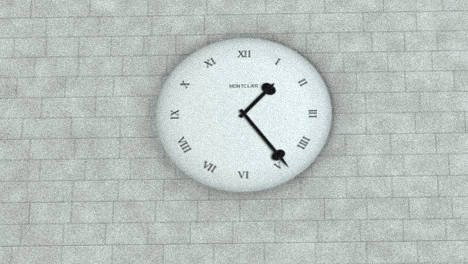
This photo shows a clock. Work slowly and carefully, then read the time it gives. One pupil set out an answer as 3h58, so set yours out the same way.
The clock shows 1h24
